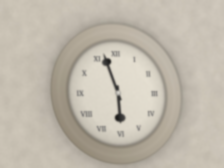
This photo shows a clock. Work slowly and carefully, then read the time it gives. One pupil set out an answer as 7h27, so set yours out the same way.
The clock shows 5h57
